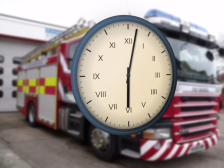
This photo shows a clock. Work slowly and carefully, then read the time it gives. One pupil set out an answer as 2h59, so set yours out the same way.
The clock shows 6h02
